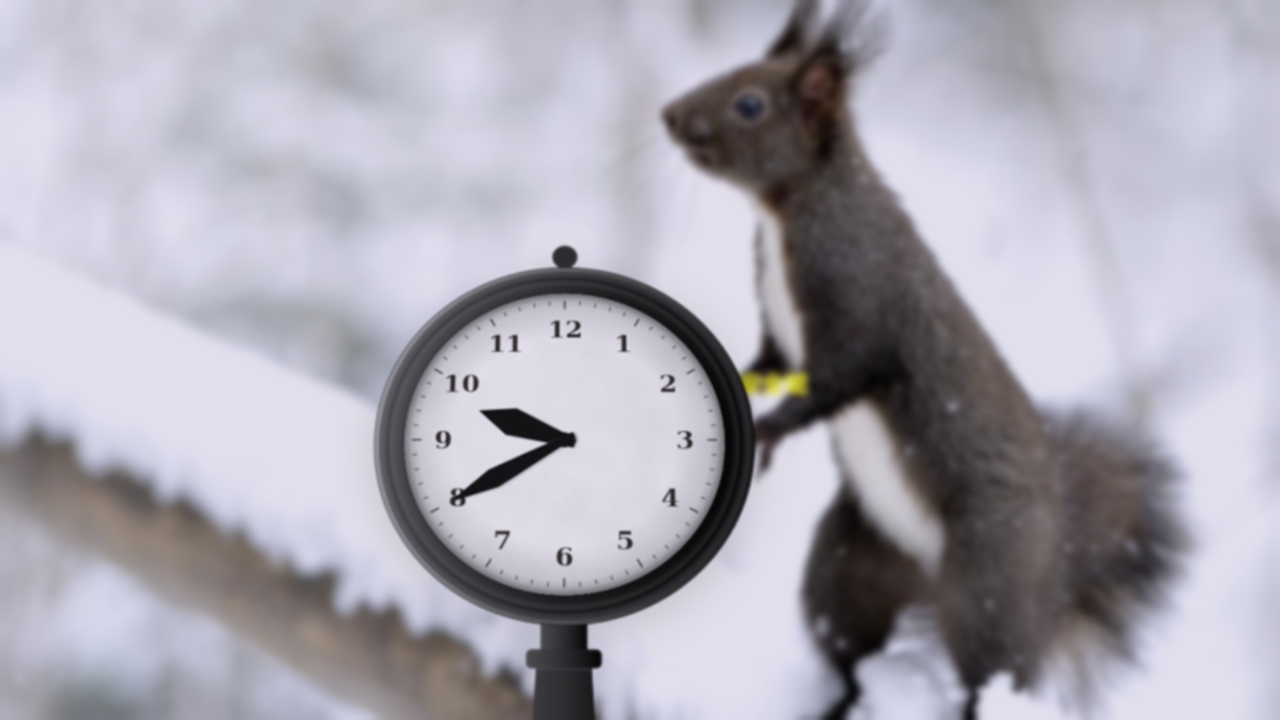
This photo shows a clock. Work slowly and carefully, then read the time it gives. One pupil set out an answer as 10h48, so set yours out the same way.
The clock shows 9h40
